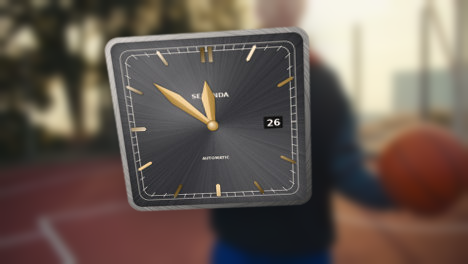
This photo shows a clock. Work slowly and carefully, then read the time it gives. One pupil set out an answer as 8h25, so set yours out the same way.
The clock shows 11h52
